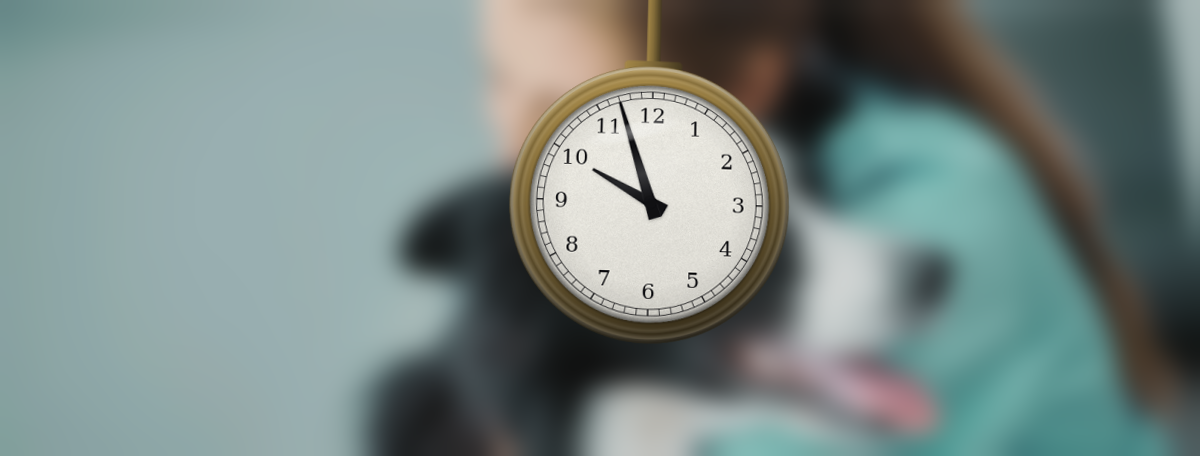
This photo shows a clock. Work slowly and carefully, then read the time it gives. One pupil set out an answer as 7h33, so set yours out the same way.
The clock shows 9h57
